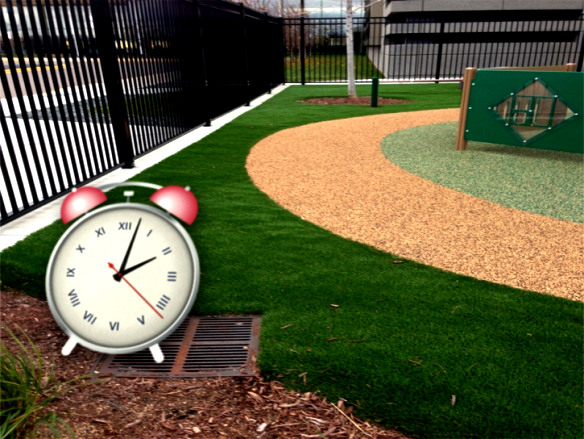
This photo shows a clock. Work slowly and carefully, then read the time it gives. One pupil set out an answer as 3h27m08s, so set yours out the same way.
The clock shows 2h02m22s
